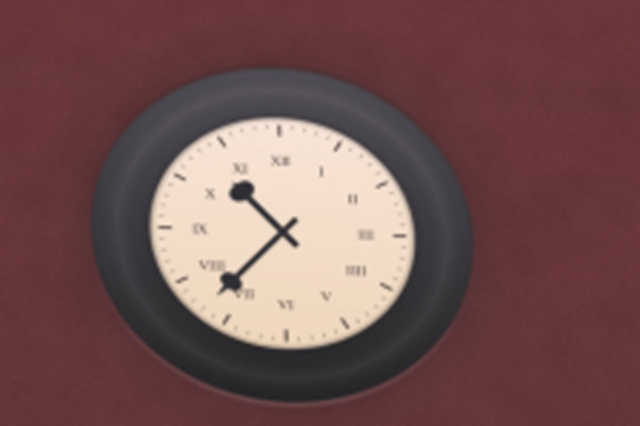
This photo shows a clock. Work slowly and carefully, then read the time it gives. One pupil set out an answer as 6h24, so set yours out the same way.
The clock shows 10h37
